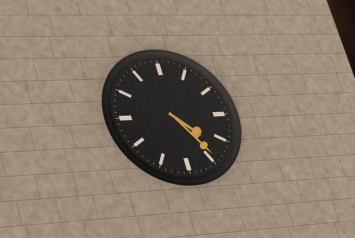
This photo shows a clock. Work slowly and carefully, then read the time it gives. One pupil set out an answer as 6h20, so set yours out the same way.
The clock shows 4h24
